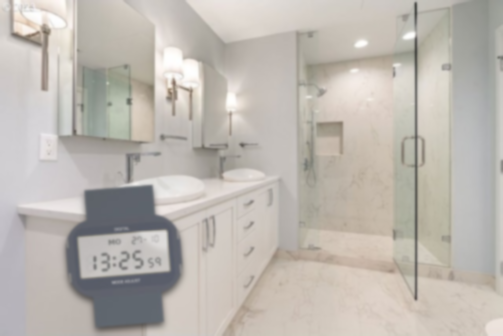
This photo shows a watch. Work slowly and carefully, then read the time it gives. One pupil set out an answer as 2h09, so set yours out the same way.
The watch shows 13h25
